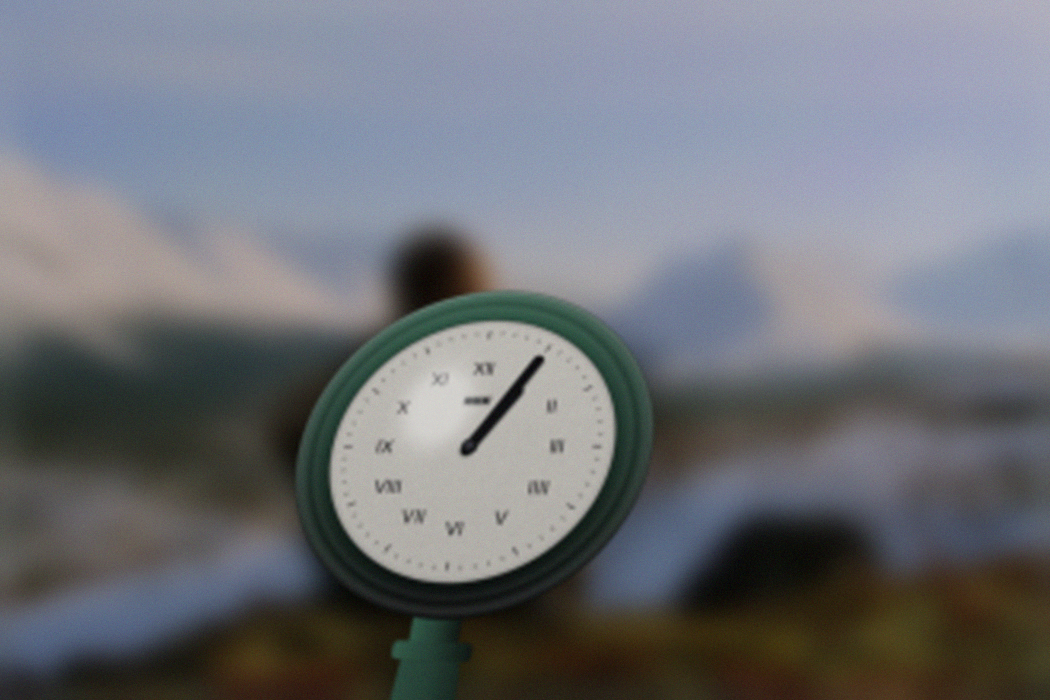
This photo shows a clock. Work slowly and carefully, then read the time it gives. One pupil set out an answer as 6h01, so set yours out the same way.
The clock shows 1h05
